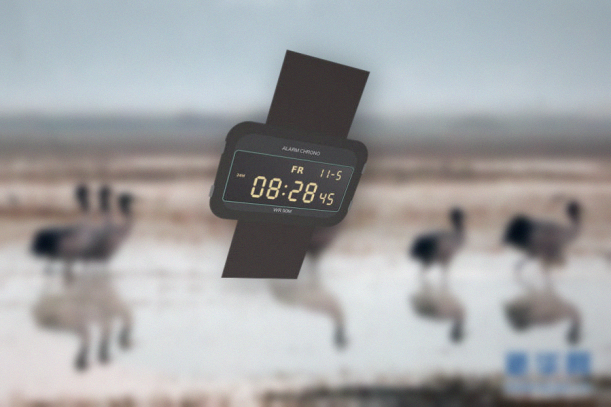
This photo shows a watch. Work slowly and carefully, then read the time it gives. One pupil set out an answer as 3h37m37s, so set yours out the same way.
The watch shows 8h28m45s
